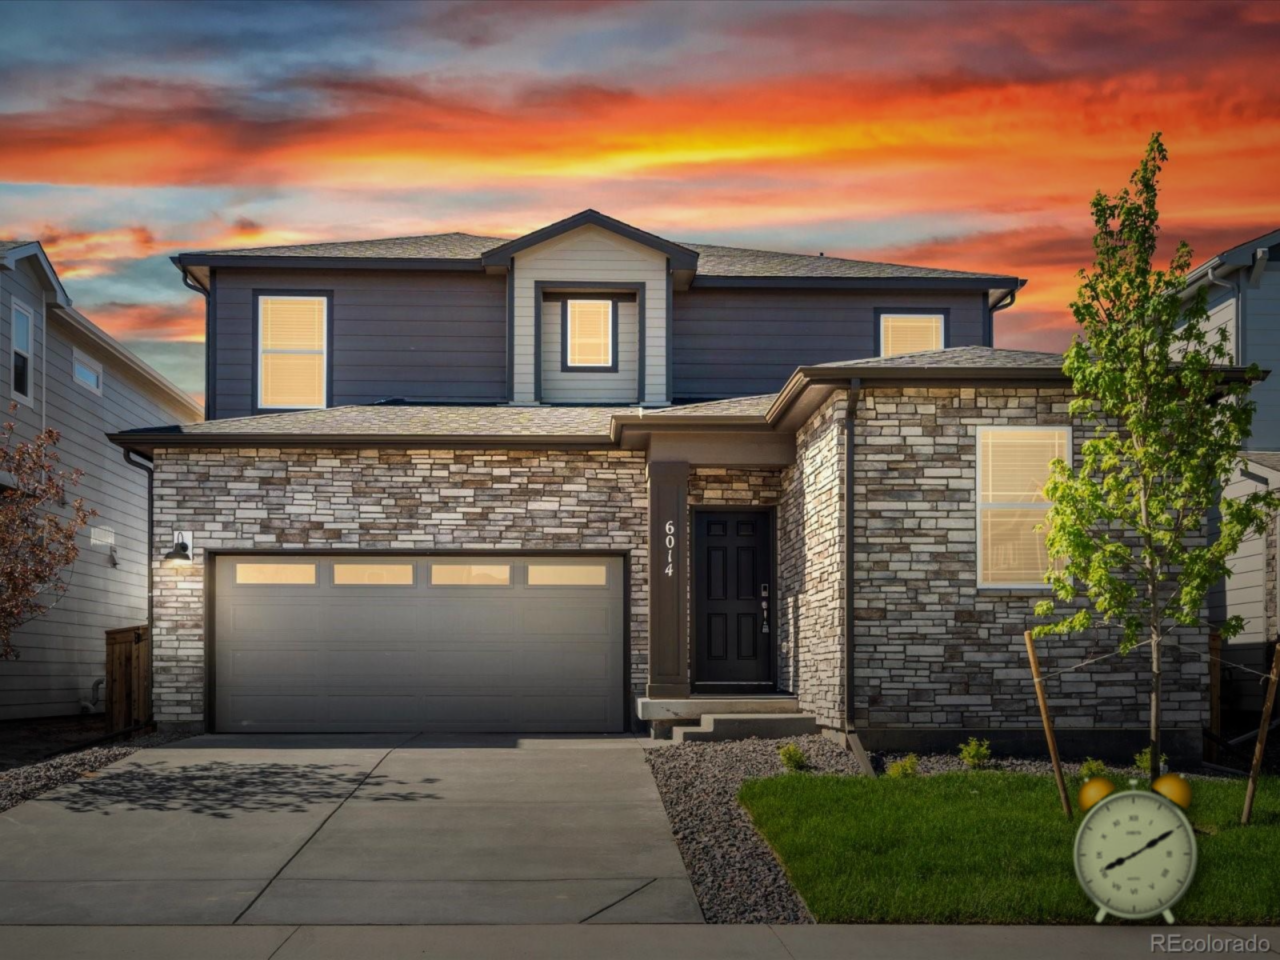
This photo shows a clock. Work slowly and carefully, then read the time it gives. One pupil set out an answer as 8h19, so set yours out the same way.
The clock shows 8h10
